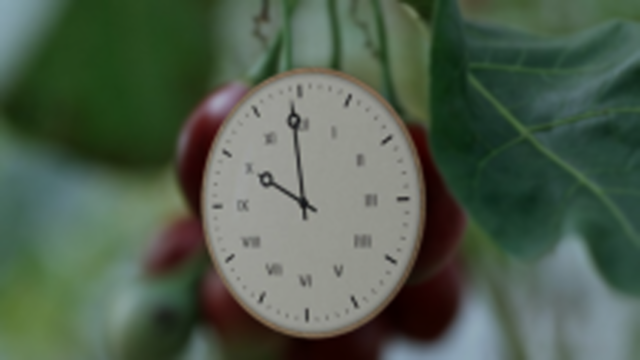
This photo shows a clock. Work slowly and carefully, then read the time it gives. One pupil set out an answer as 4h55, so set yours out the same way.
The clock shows 9h59
